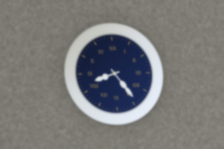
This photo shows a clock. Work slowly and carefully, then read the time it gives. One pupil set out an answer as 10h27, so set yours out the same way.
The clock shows 8h24
